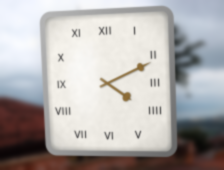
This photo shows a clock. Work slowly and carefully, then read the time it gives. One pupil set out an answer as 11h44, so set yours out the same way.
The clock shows 4h11
